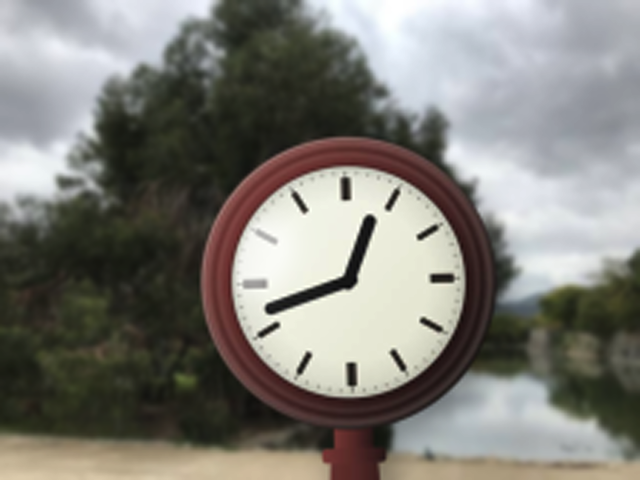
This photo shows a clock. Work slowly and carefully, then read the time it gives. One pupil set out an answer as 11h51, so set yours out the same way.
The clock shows 12h42
